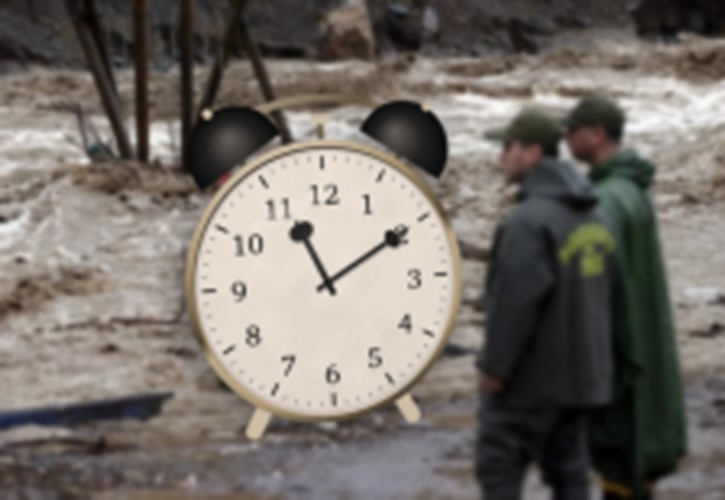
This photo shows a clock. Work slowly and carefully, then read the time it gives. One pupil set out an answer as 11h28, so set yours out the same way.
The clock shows 11h10
